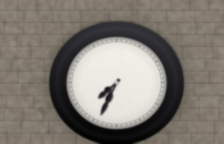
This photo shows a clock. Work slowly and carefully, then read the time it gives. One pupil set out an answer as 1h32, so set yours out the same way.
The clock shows 7h34
